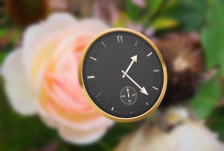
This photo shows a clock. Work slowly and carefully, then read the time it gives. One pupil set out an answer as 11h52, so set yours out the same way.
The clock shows 1h23
